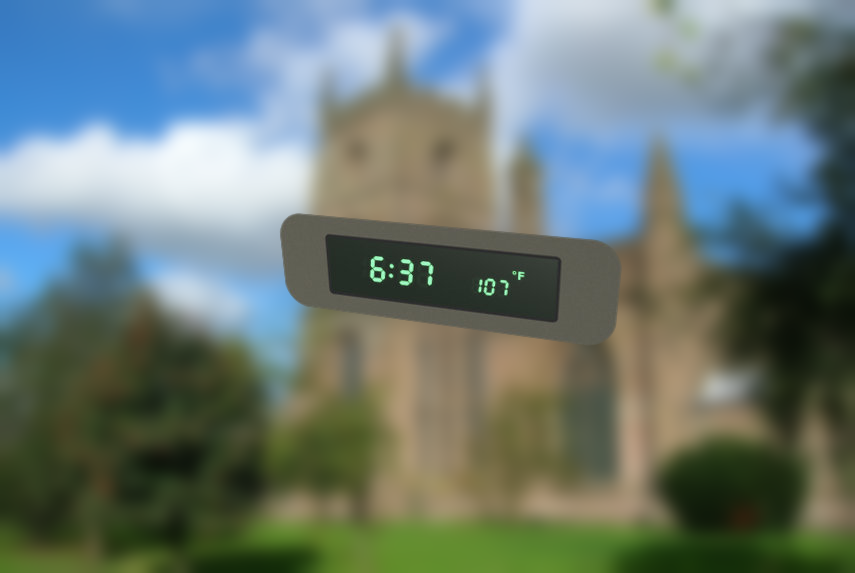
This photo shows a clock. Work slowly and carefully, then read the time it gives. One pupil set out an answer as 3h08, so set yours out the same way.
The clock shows 6h37
